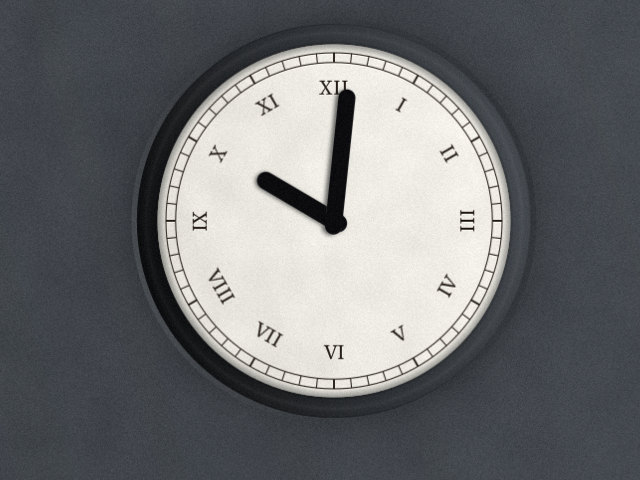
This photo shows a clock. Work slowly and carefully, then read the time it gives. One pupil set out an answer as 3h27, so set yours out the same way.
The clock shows 10h01
